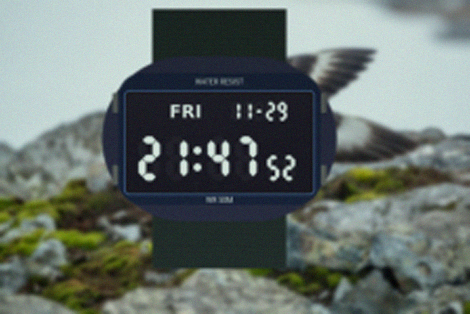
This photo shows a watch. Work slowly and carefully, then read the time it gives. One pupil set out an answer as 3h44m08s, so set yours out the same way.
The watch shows 21h47m52s
